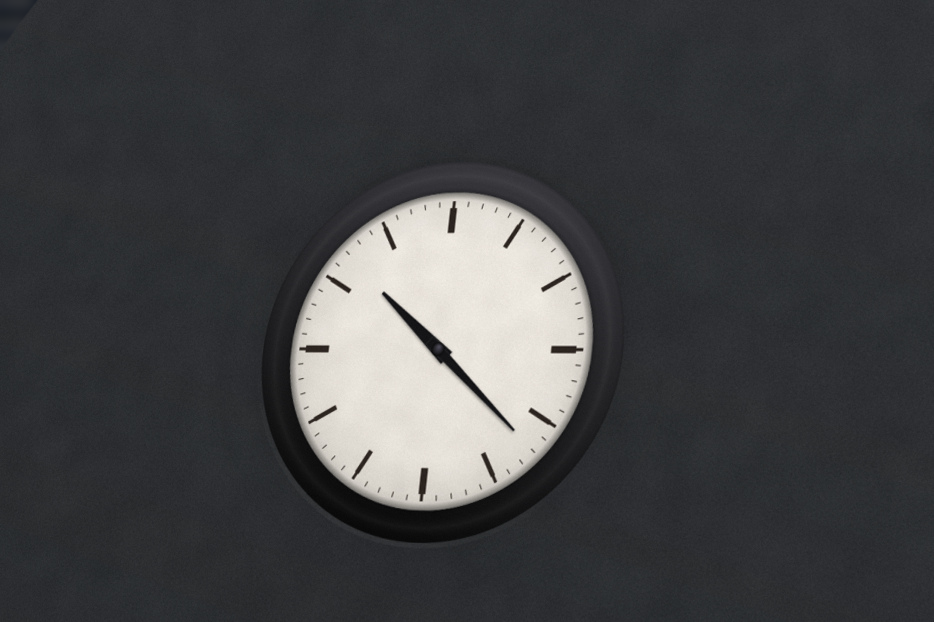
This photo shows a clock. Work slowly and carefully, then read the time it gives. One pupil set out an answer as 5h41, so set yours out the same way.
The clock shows 10h22
